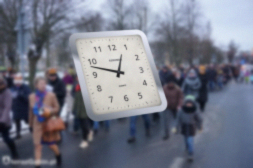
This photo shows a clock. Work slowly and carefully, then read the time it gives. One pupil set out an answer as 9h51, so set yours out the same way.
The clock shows 12h48
